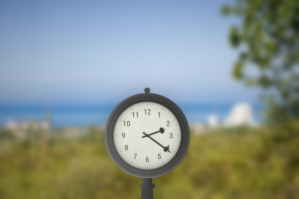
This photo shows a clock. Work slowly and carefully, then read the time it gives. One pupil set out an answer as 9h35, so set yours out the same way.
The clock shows 2h21
